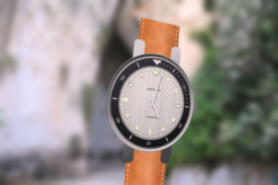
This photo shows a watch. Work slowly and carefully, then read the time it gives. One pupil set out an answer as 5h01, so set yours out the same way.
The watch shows 5h02
